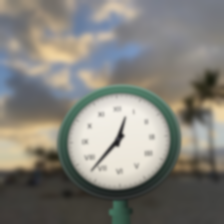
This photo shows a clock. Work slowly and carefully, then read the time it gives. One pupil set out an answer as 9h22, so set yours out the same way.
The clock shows 12h37
